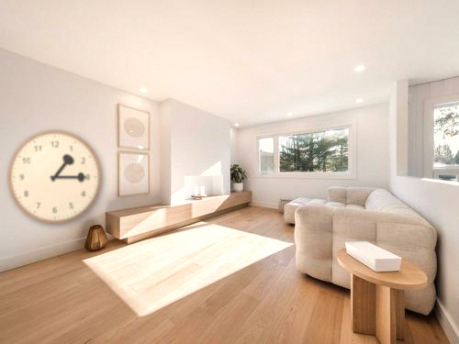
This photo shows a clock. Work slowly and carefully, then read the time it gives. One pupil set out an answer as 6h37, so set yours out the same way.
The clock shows 1h15
